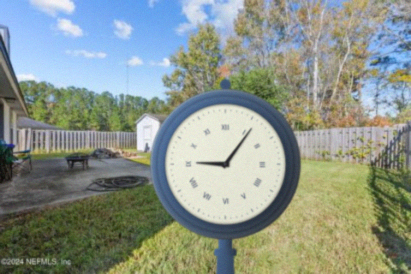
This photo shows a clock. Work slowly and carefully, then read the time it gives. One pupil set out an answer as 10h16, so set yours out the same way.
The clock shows 9h06
